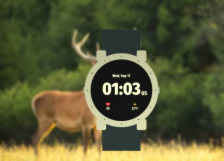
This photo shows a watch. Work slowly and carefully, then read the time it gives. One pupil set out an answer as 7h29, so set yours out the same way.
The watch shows 1h03
